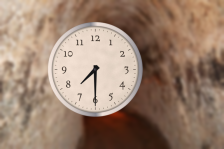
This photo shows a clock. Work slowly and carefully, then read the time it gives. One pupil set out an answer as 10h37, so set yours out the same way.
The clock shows 7h30
